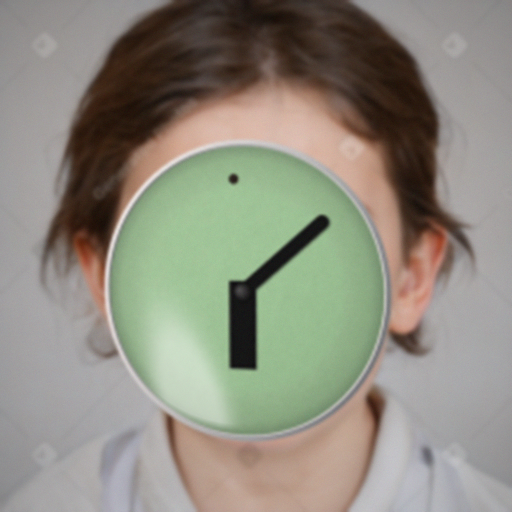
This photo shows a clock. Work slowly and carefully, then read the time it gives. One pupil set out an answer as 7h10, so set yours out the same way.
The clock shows 6h09
